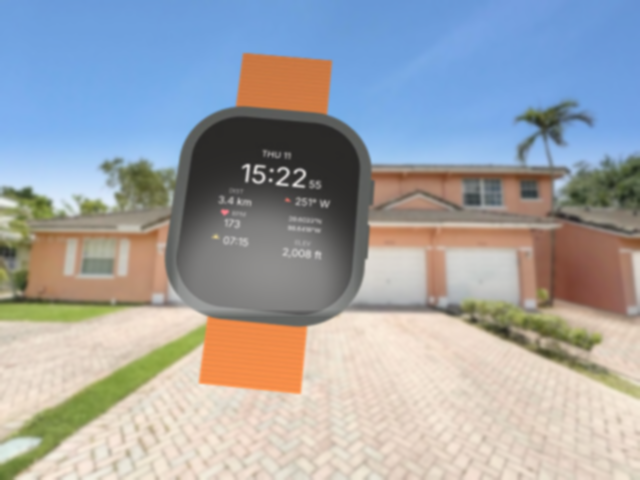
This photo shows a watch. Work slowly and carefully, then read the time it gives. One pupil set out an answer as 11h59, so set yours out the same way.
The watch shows 15h22
